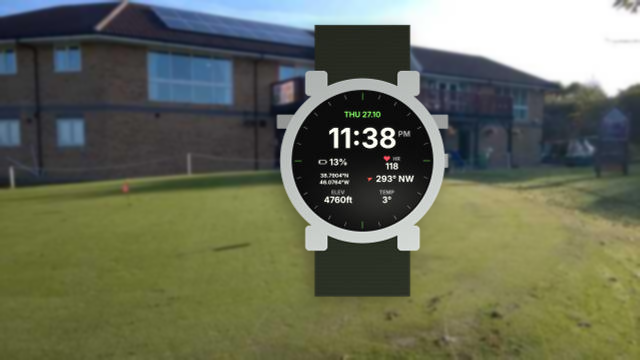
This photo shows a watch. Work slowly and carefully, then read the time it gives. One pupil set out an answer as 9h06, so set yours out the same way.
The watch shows 11h38
